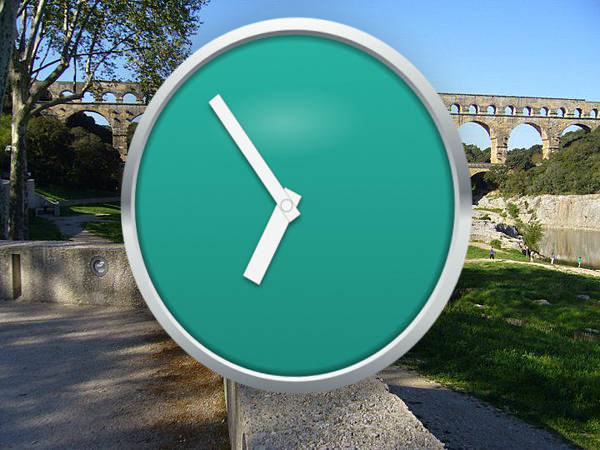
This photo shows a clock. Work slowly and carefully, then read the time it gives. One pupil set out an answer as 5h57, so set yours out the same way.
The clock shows 6h54
